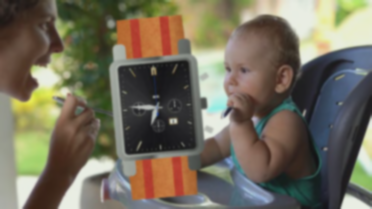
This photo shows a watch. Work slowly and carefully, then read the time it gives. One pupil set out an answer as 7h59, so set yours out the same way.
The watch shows 6h46
